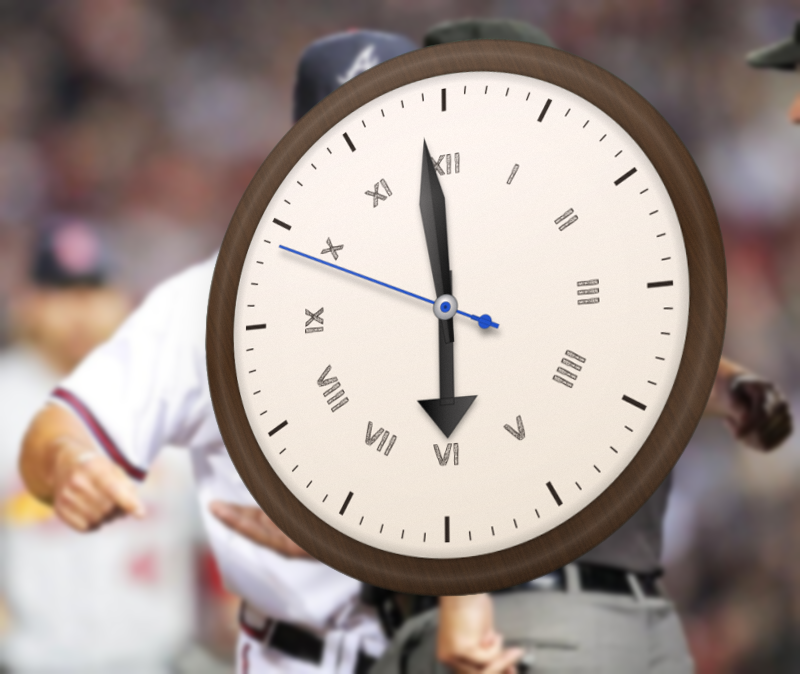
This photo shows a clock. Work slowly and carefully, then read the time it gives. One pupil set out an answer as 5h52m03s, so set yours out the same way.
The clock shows 5h58m49s
